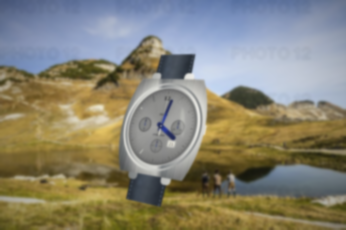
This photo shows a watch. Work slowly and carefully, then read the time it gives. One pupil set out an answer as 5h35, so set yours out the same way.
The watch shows 4h02
